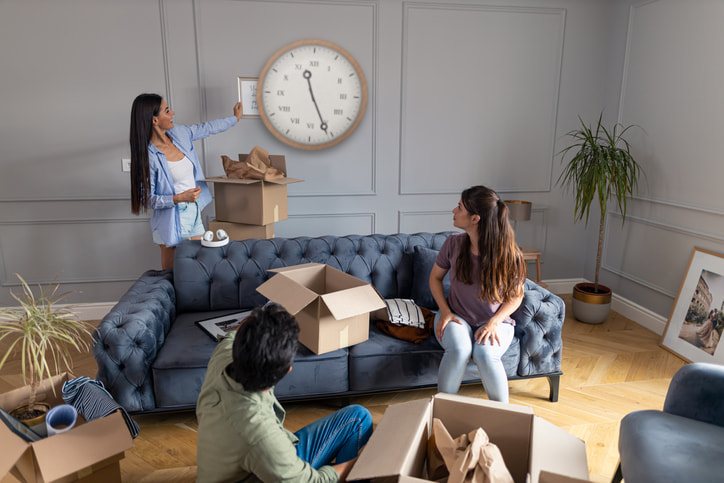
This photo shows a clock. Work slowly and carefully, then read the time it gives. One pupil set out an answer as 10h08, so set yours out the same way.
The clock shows 11h26
